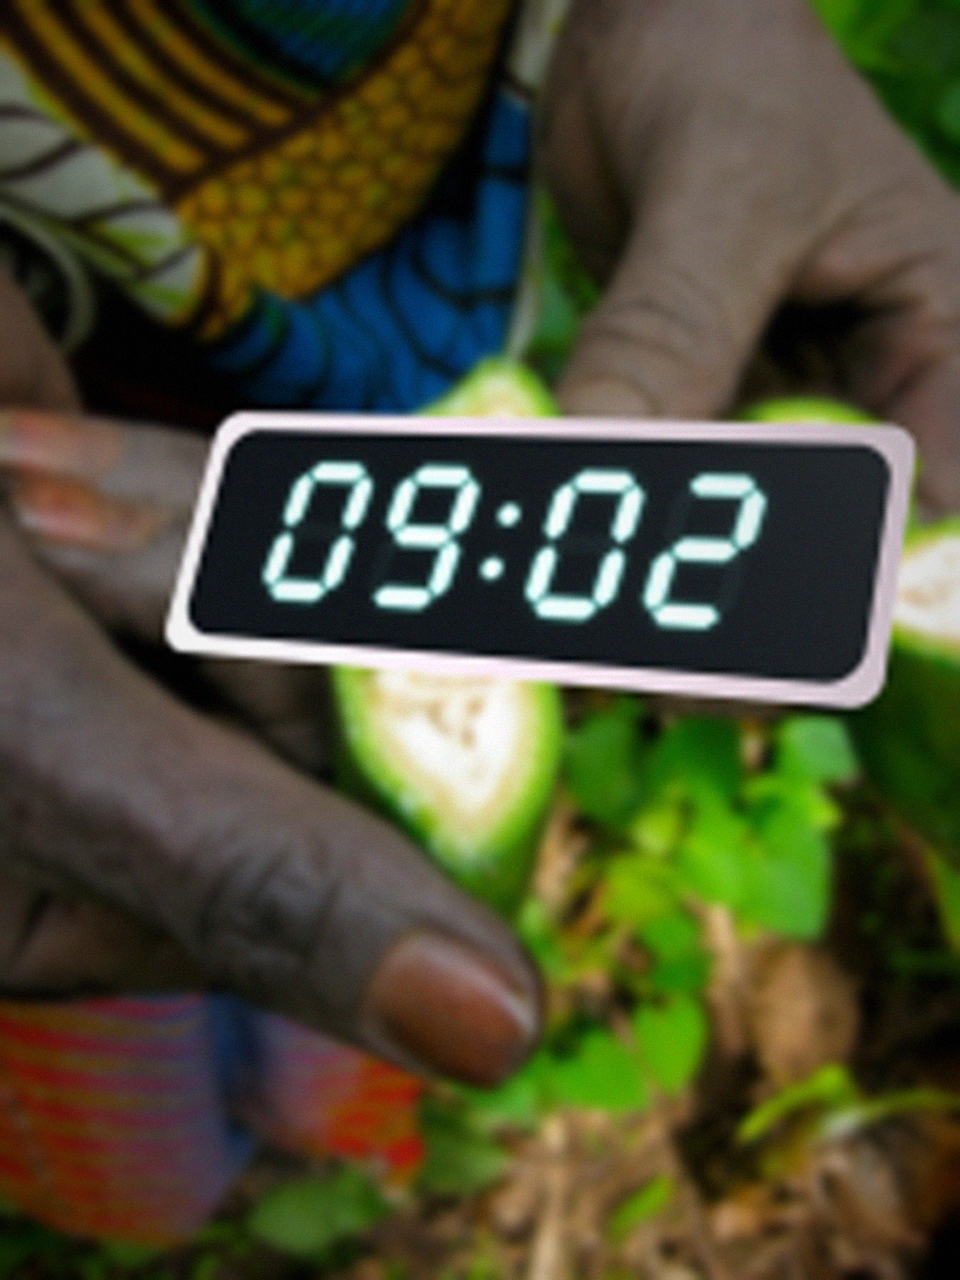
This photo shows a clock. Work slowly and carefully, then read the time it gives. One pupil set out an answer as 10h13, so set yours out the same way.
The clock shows 9h02
